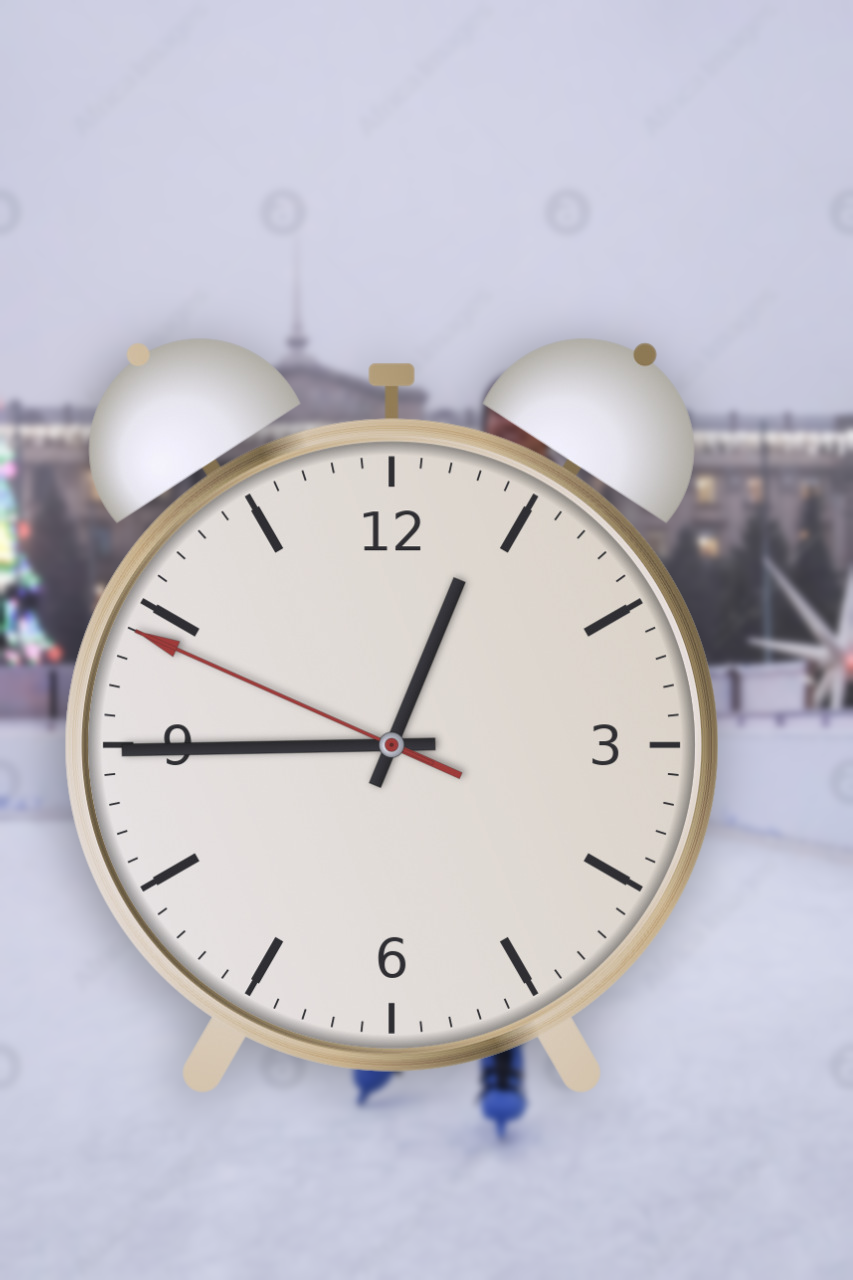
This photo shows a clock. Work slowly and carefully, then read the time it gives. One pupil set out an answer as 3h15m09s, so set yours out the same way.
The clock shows 12h44m49s
